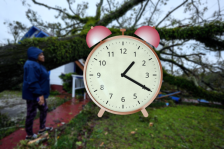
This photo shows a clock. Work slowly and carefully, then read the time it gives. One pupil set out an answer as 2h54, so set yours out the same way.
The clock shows 1h20
